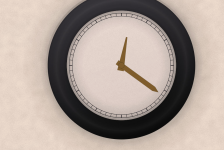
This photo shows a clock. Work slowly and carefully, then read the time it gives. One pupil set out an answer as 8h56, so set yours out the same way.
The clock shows 12h21
